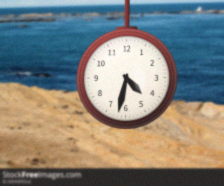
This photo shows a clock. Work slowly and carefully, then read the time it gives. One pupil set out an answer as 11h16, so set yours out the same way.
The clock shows 4h32
